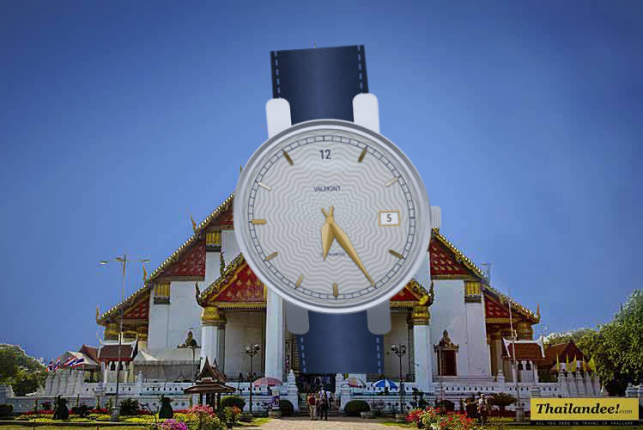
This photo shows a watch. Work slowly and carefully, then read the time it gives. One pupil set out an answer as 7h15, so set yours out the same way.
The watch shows 6h25
